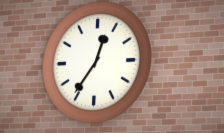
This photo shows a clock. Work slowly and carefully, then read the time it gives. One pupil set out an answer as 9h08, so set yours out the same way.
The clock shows 12h36
